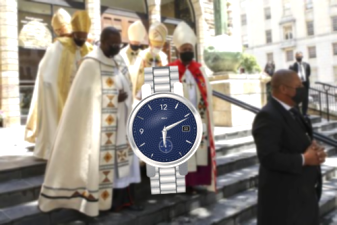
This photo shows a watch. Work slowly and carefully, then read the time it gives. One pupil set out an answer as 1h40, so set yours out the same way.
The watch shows 6h11
